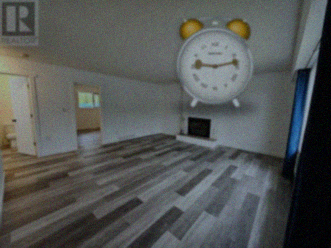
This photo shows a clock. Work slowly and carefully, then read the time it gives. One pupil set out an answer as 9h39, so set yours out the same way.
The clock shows 9h13
